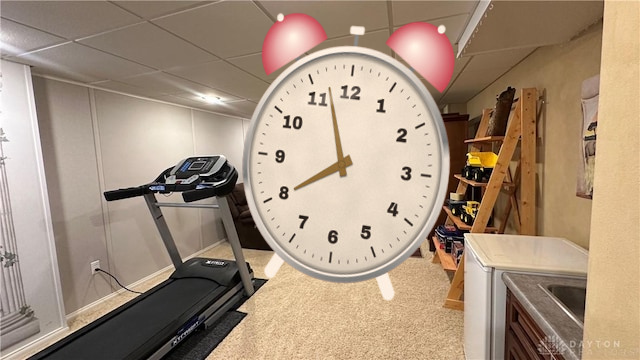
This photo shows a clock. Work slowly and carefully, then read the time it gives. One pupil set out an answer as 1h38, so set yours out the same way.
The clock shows 7h57
